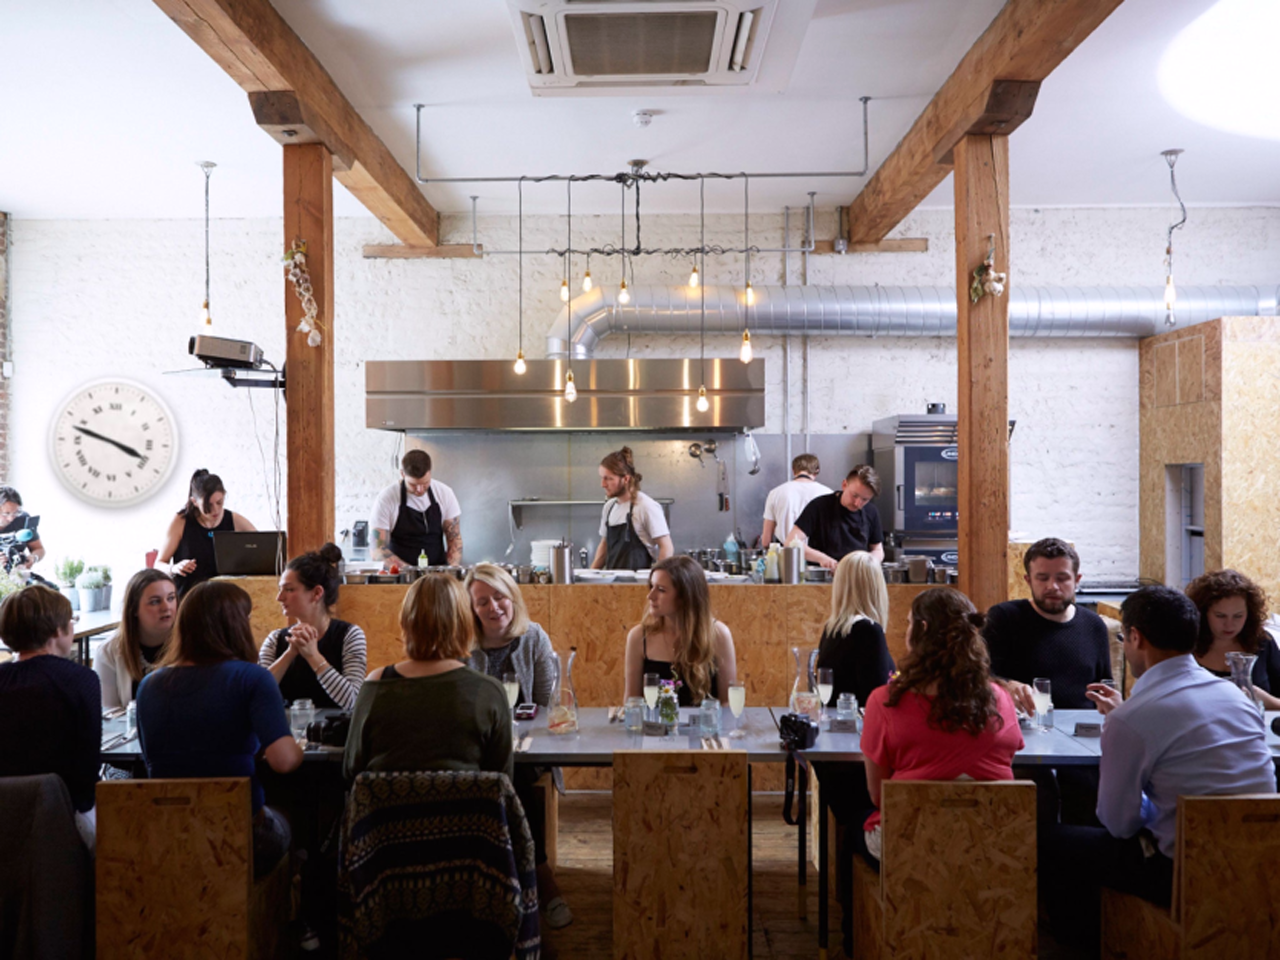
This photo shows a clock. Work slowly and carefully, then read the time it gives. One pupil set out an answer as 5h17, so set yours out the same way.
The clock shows 3h48
